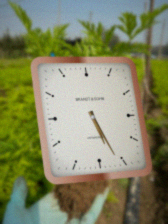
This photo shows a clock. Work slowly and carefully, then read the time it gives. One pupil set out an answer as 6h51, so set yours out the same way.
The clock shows 5h26
